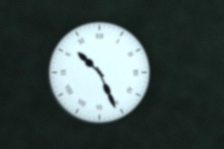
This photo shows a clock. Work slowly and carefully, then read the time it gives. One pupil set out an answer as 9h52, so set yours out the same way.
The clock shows 10h26
